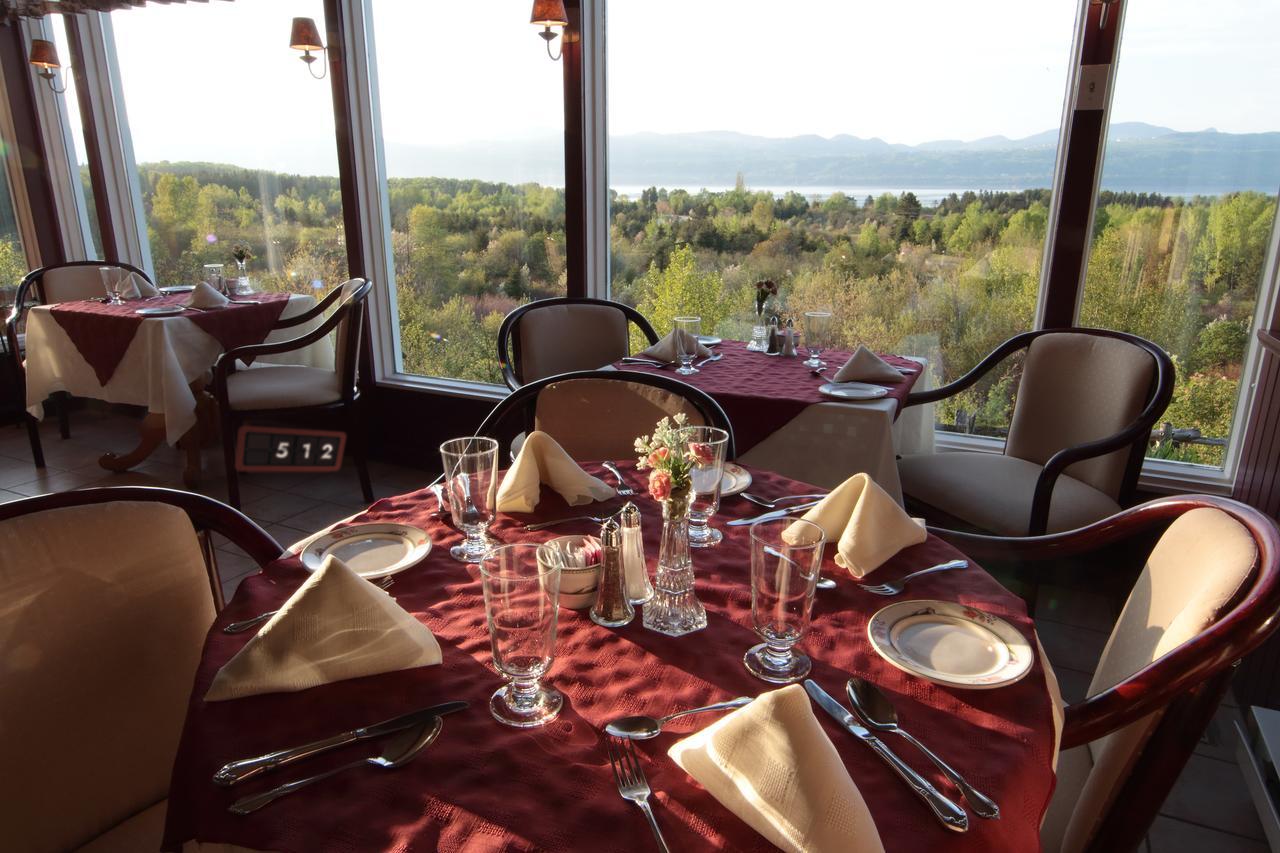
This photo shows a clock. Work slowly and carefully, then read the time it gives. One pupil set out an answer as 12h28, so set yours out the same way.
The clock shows 5h12
